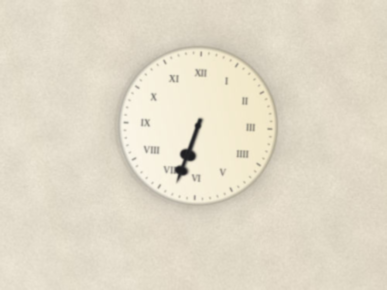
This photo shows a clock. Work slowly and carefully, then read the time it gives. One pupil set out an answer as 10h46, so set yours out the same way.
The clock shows 6h33
